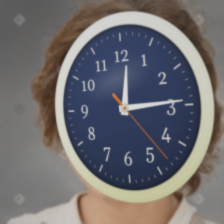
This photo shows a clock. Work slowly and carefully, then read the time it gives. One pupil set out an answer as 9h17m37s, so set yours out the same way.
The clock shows 12h14m23s
